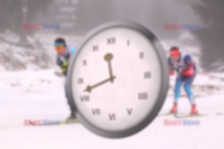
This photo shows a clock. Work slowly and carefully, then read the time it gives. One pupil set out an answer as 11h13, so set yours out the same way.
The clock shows 11h42
